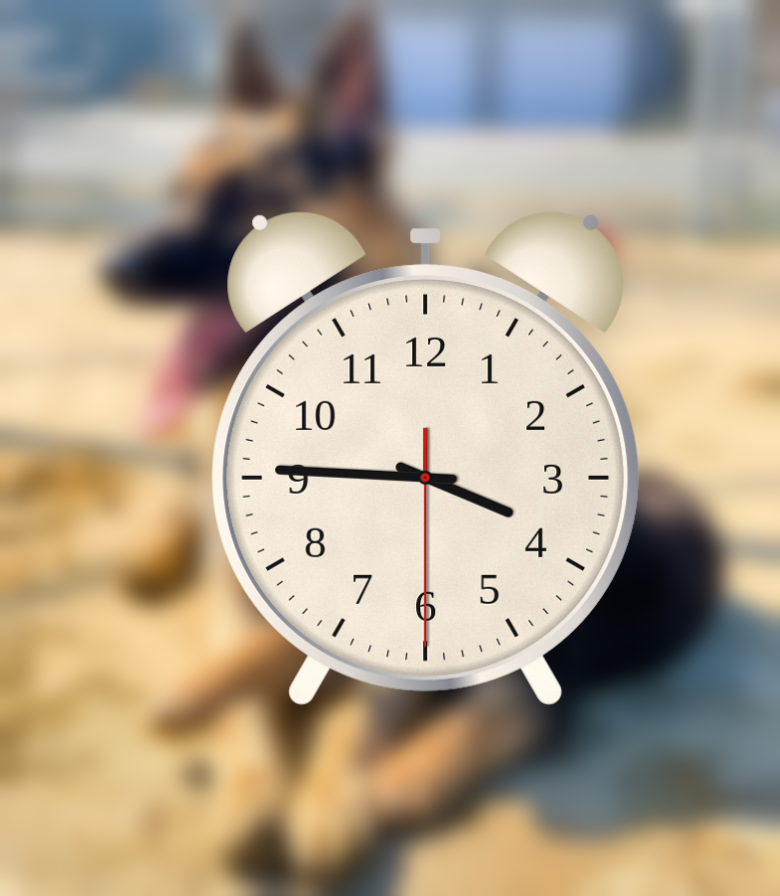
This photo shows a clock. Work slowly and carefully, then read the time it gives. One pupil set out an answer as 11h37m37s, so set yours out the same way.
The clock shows 3h45m30s
